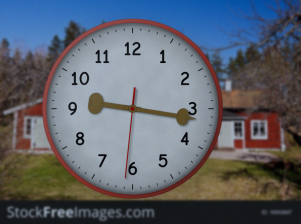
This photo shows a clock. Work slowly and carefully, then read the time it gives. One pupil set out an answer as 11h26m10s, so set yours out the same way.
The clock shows 9h16m31s
